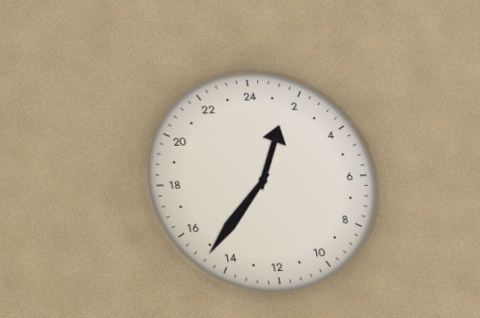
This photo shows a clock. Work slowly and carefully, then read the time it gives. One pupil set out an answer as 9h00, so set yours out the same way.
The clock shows 1h37
